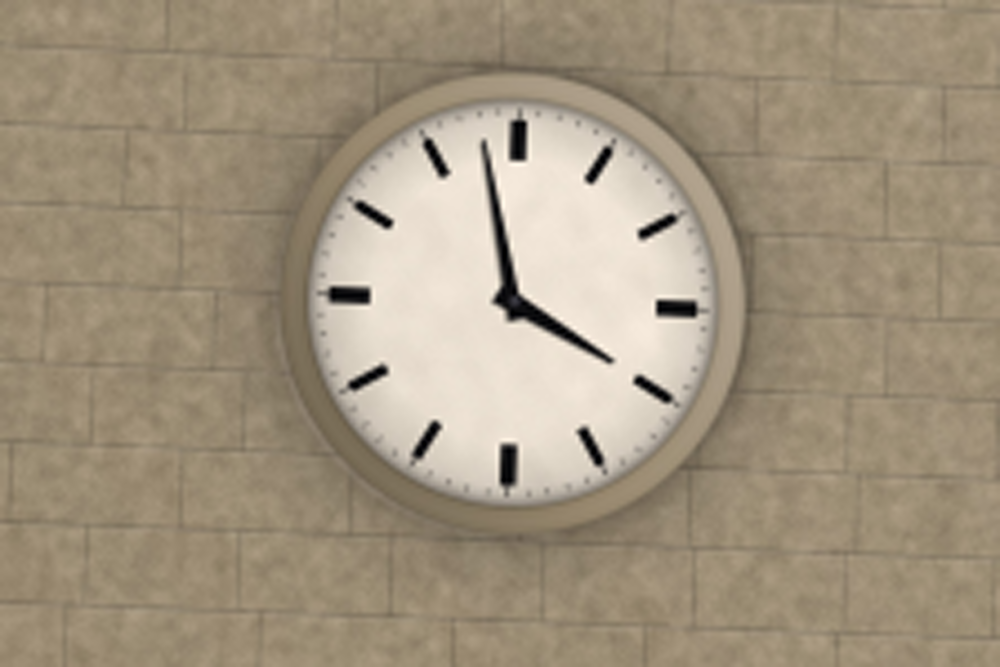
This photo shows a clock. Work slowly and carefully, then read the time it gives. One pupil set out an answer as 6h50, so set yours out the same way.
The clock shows 3h58
